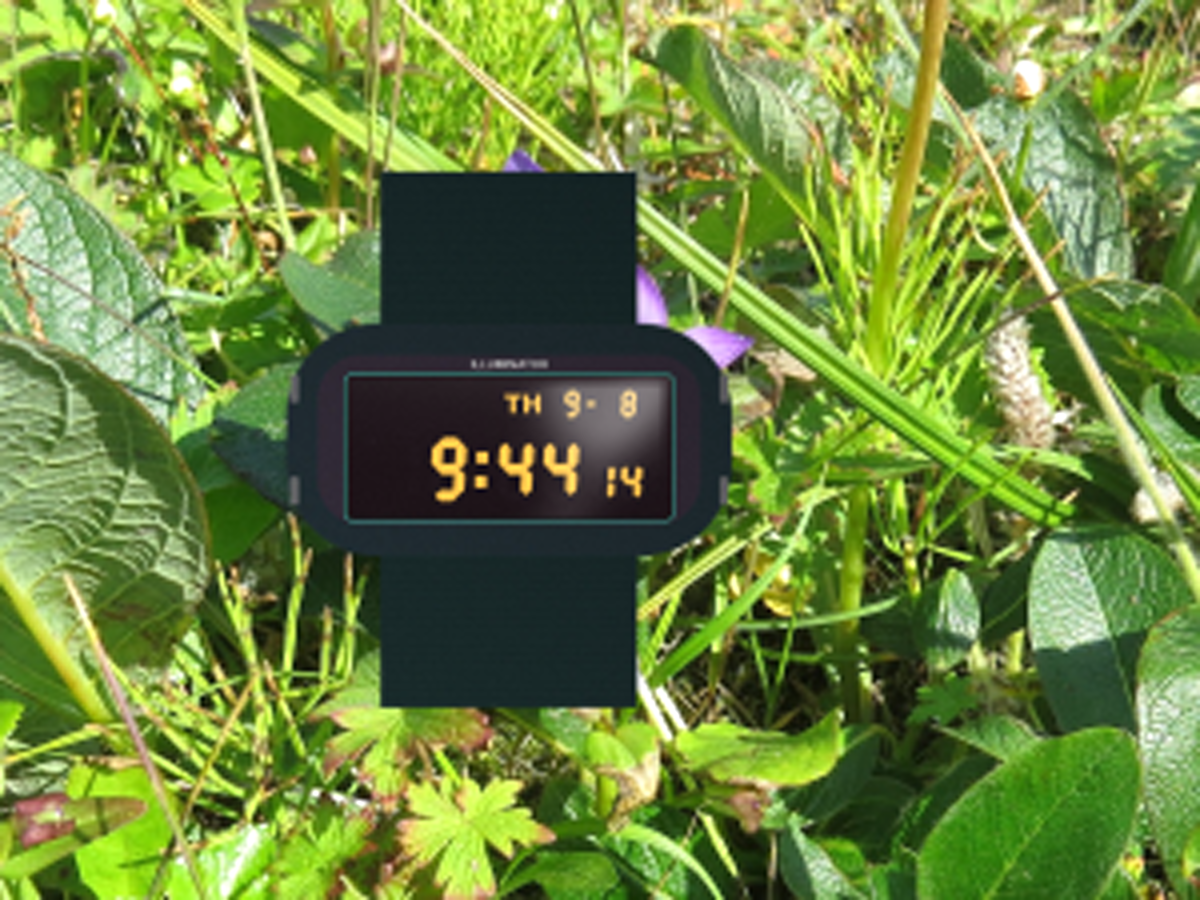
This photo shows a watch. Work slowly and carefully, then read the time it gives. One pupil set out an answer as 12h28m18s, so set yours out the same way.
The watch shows 9h44m14s
